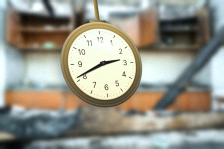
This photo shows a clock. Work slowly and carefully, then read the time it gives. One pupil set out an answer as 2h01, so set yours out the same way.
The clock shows 2h41
